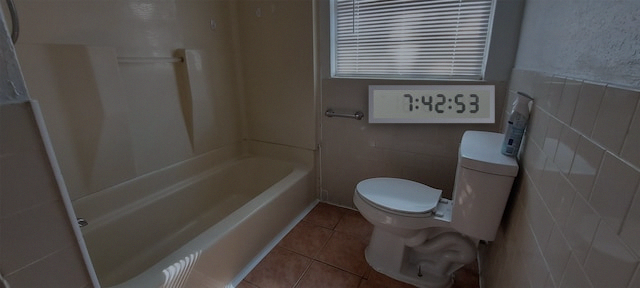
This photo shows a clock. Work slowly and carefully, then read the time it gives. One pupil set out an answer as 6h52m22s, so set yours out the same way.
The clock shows 7h42m53s
